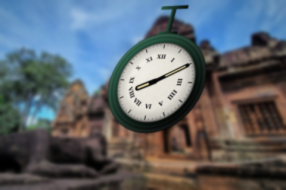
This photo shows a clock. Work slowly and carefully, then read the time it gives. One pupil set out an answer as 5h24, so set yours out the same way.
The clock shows 8h10
